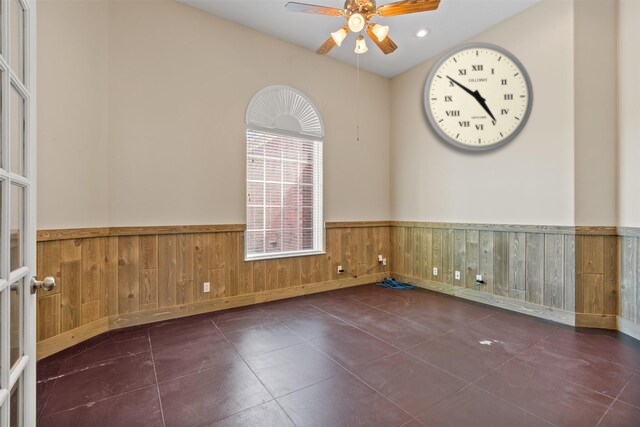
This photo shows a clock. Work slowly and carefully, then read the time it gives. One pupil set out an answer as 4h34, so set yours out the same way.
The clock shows 4h51
